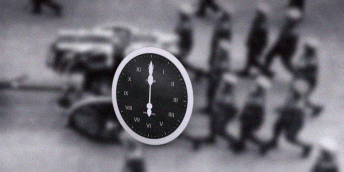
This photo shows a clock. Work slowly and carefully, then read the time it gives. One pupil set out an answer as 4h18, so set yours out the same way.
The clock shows 6h00
